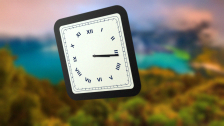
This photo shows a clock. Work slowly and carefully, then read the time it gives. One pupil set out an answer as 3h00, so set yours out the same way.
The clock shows 3h16
